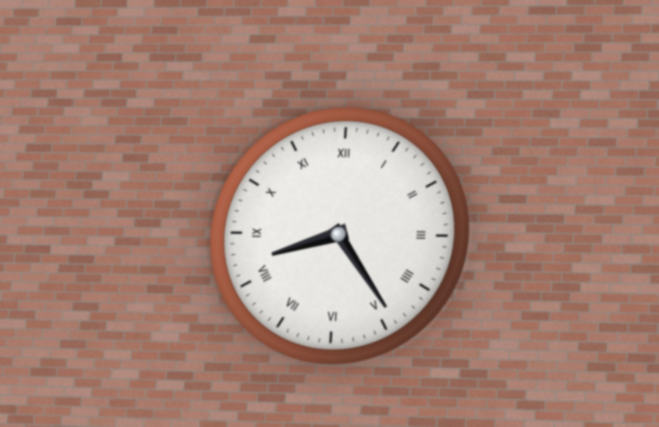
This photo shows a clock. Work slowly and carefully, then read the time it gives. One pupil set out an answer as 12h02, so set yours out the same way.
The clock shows 8h24
